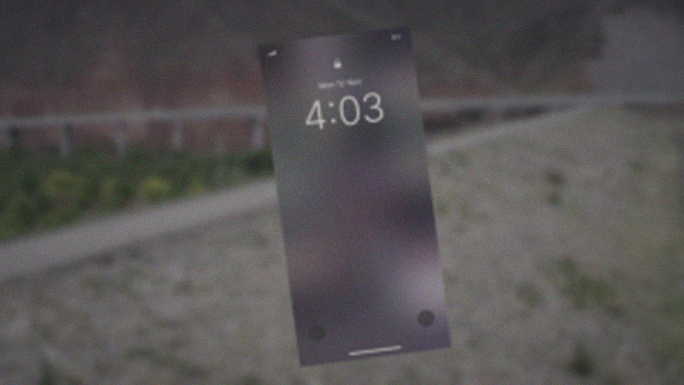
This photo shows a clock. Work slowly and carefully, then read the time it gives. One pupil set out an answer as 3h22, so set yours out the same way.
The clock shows 4h03
